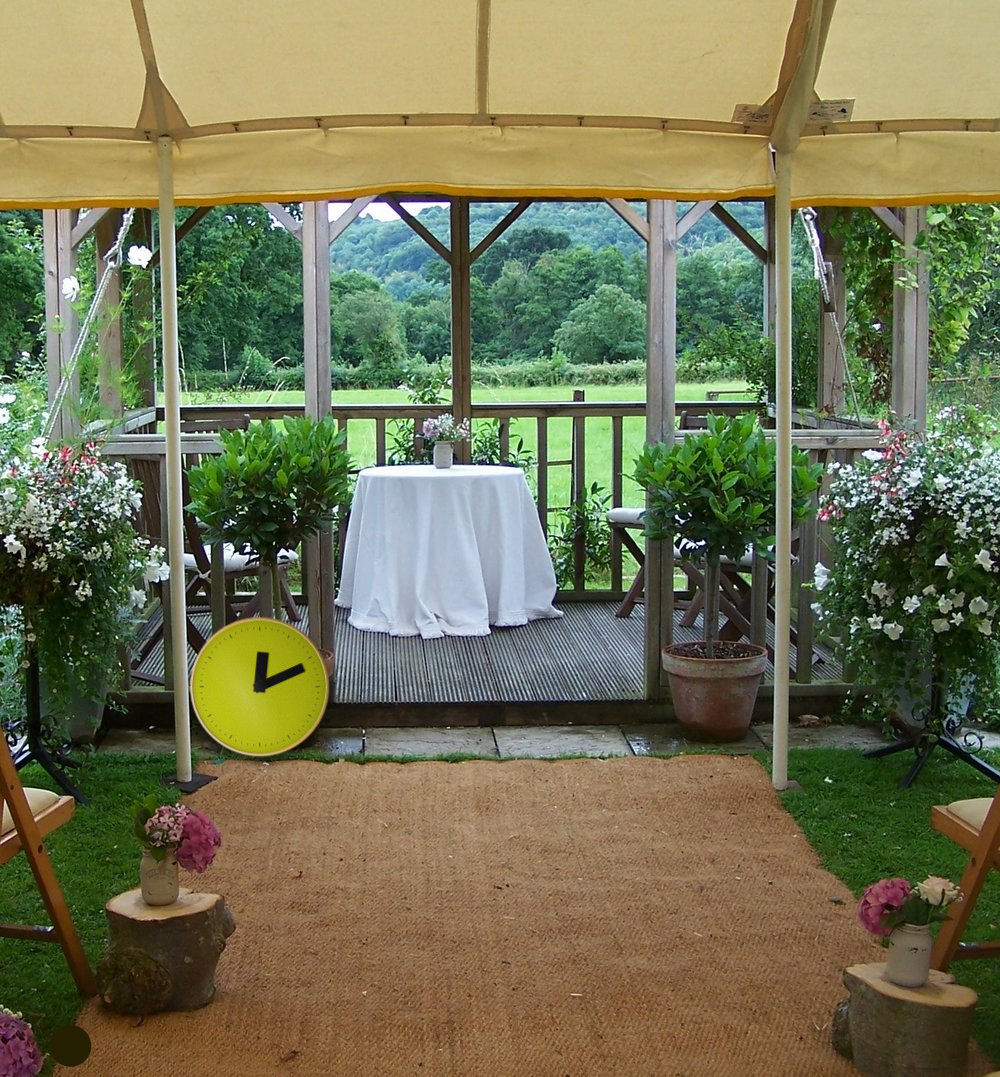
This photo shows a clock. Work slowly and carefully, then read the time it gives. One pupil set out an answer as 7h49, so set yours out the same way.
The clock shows 12h11
